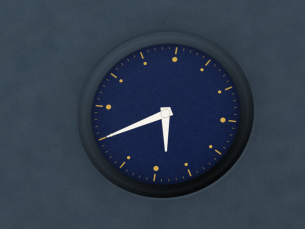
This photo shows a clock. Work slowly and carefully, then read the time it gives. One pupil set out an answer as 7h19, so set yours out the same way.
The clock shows 5h40
